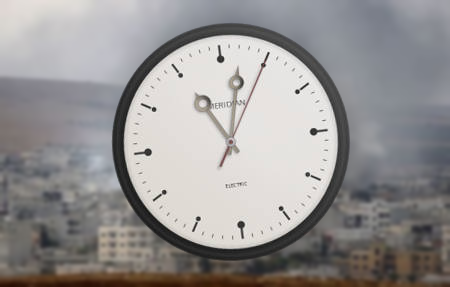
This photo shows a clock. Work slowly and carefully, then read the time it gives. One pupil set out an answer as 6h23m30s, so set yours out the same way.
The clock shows 11h02m05s
